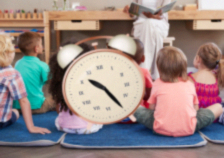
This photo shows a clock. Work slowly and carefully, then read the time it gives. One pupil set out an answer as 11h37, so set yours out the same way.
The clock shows 10h25
